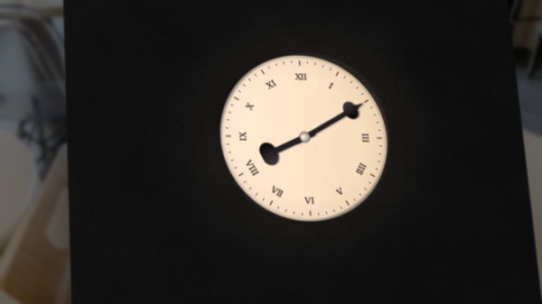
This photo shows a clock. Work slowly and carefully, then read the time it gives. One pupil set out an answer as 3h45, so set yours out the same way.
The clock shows 8h10
